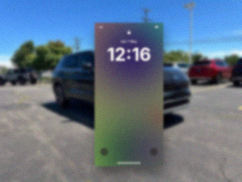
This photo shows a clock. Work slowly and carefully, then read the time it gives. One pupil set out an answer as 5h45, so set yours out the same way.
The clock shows 12h16
